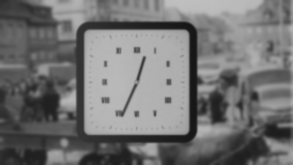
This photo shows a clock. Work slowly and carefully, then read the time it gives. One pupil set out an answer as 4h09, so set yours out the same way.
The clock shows 12h34
